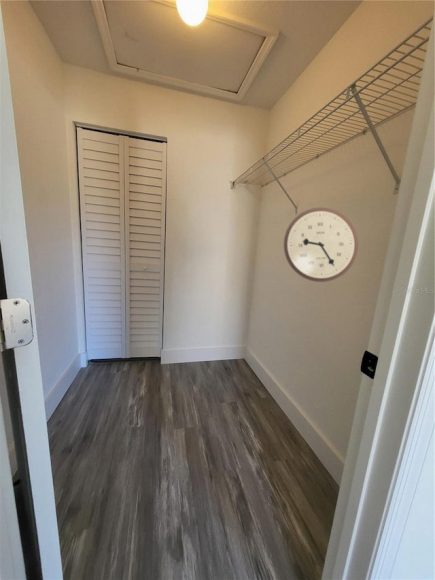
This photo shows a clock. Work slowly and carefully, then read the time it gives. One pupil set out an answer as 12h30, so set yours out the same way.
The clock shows 9h25
